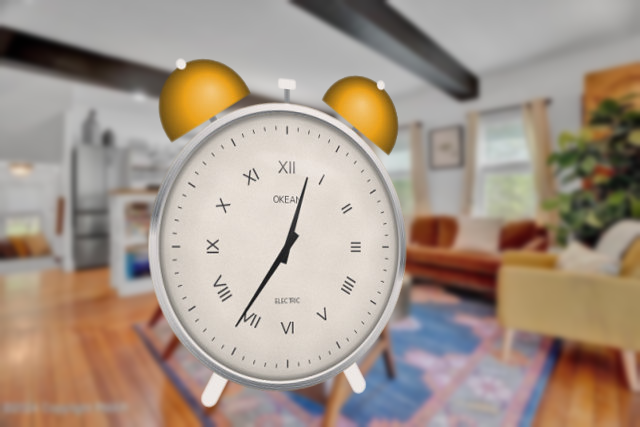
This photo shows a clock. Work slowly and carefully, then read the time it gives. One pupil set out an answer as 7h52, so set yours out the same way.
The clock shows 12h36
